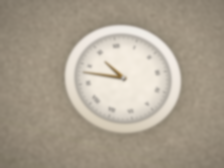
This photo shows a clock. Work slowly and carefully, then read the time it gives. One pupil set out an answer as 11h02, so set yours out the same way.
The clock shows 10h48
